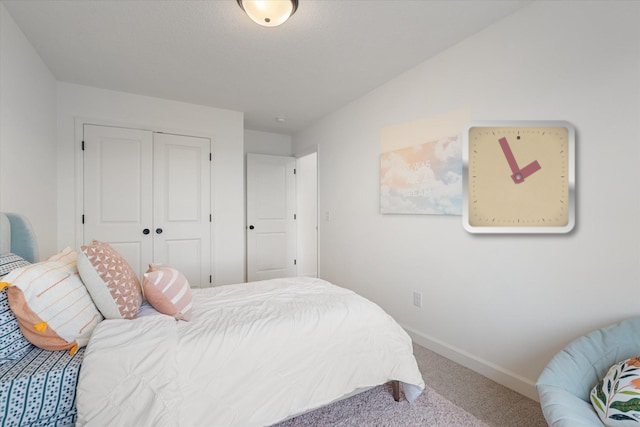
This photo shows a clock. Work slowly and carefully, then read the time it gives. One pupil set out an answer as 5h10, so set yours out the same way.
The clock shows 1h56
